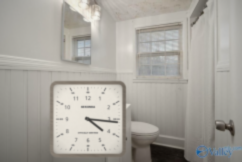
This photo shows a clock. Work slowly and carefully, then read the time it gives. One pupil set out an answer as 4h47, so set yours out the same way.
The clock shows 4h16
